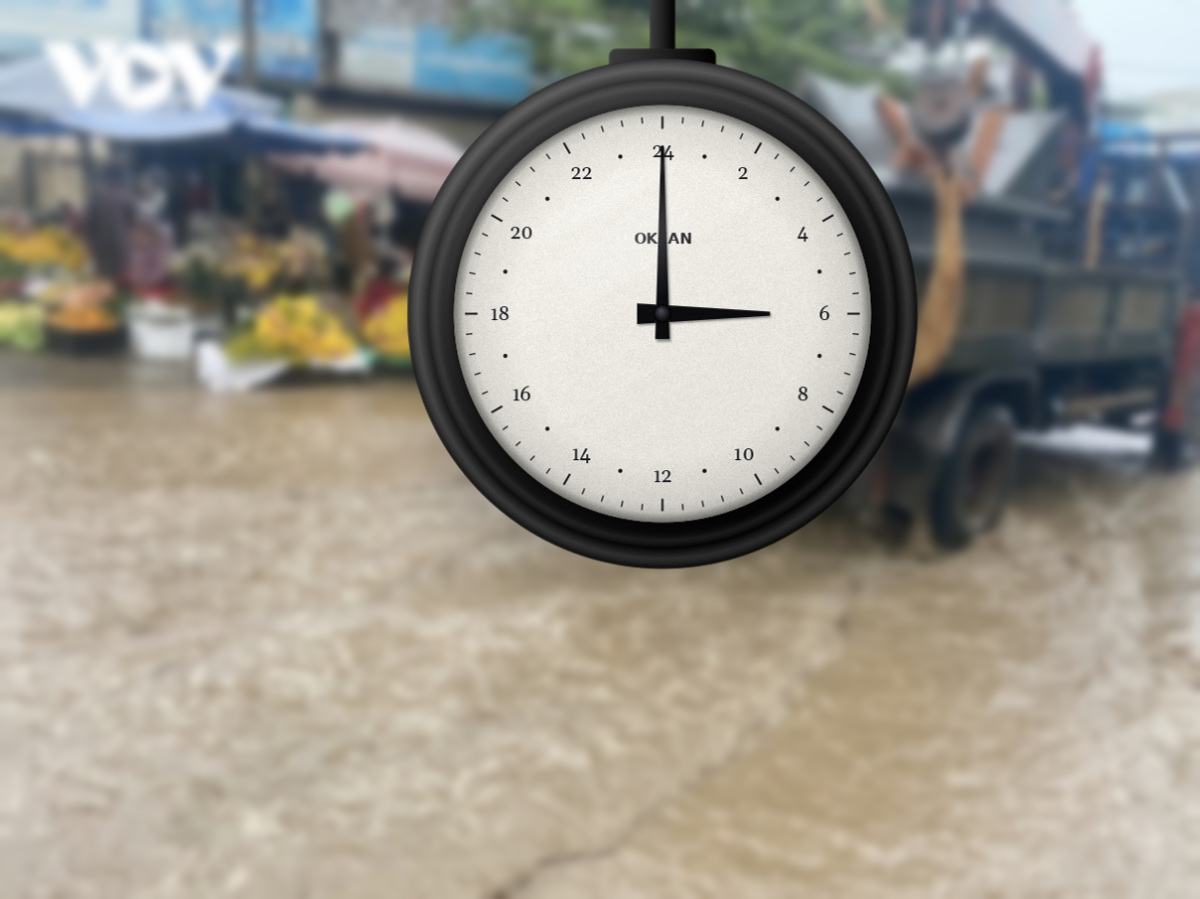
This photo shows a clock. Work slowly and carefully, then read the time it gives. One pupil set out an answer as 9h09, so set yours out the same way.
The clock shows 6h00
